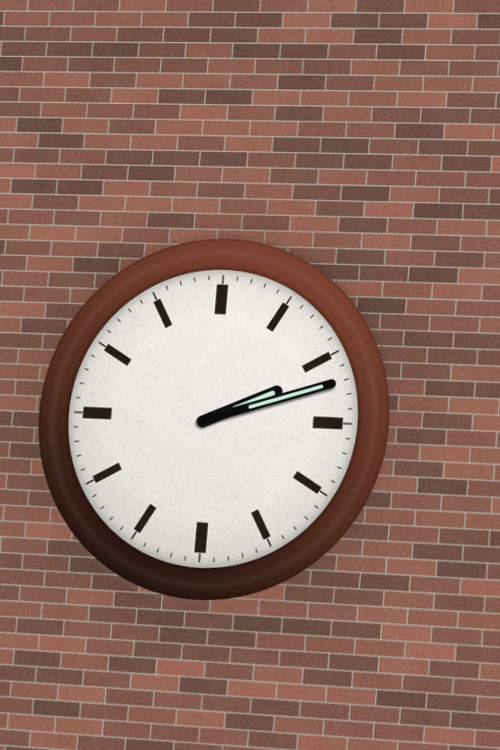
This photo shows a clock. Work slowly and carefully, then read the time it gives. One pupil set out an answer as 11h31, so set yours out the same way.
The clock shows 2h12
